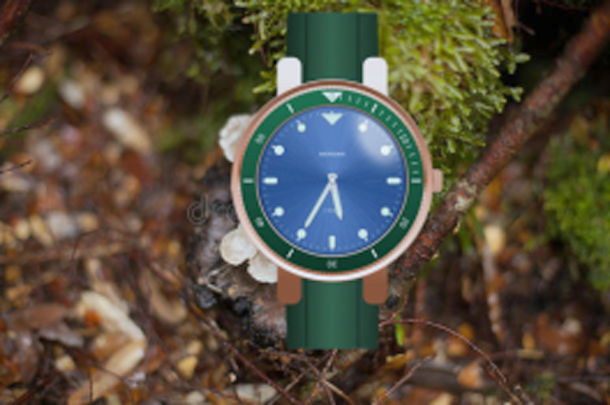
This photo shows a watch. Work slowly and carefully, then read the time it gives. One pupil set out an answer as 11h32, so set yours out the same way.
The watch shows 5h35
